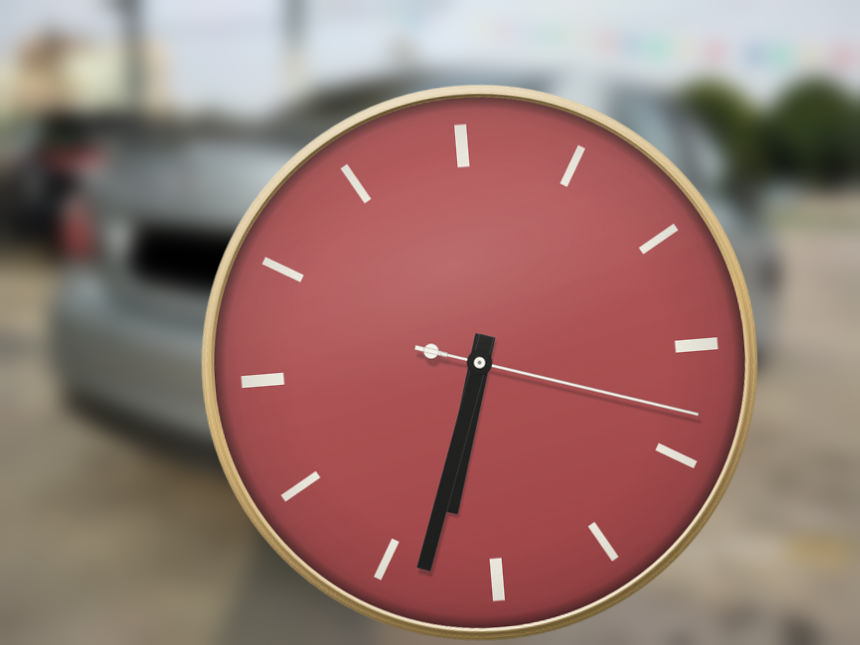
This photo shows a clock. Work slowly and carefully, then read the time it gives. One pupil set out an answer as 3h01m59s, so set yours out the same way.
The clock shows 6h33m18s
